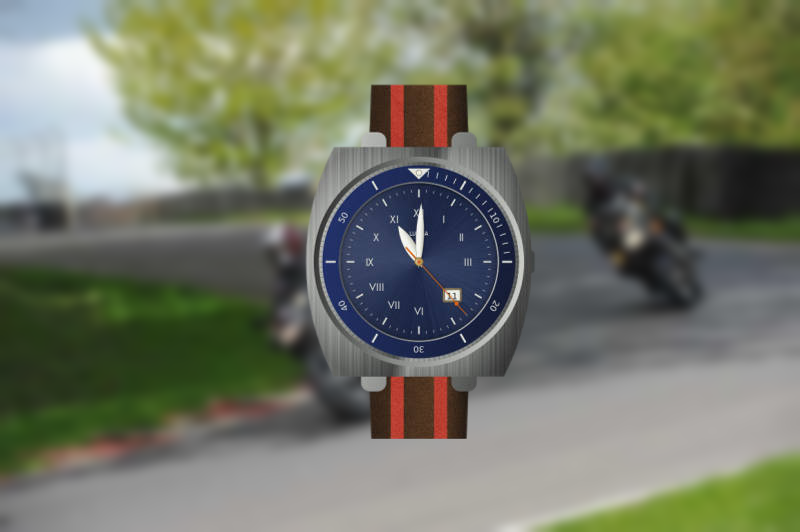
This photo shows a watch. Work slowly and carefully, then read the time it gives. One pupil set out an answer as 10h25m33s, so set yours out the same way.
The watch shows 11h00m23s
